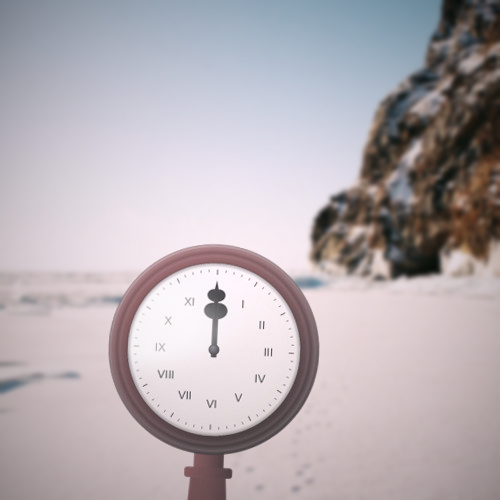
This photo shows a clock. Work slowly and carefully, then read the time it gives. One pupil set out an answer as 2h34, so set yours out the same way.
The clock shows 12h00
